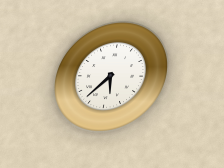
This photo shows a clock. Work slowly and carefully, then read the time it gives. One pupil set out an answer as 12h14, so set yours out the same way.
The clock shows 5h37
